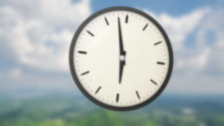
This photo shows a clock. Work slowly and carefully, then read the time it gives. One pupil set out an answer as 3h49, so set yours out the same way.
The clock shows 5h58
